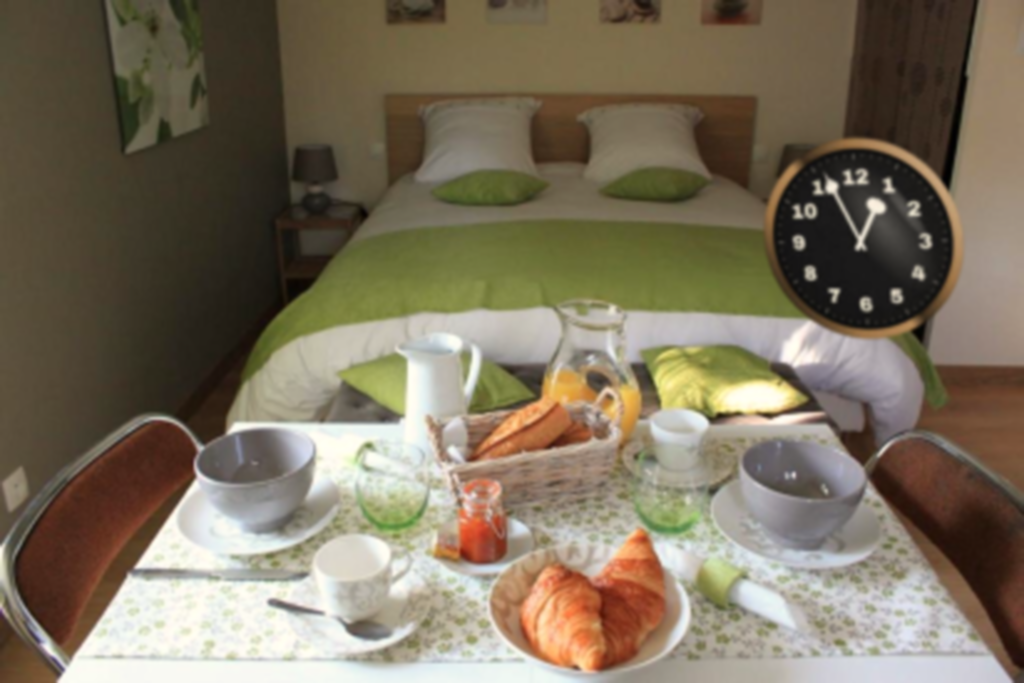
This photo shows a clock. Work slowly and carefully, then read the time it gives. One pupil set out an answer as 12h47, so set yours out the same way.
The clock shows 12h56
